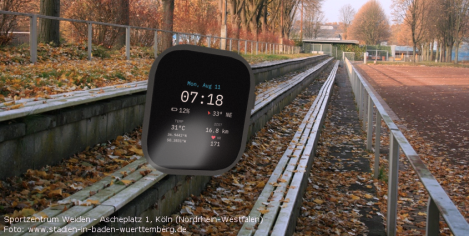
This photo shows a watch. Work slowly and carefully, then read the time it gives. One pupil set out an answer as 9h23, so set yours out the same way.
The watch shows 7h18
